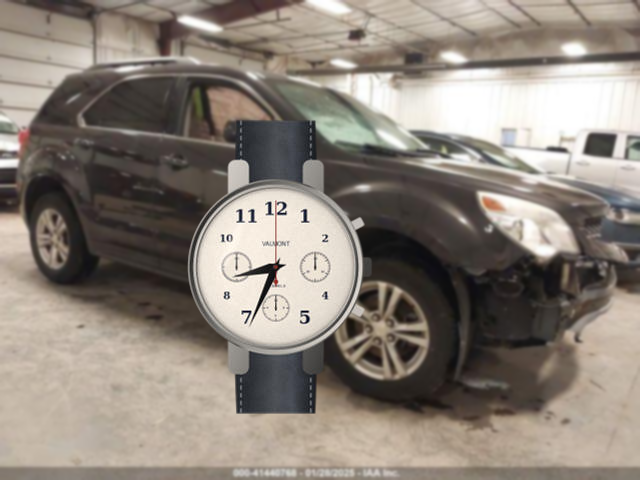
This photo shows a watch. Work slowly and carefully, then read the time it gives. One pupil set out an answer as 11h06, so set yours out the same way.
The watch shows 8h34
